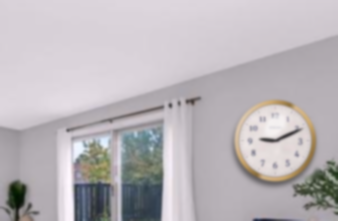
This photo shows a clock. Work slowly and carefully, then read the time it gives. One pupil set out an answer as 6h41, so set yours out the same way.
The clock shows 9h11
